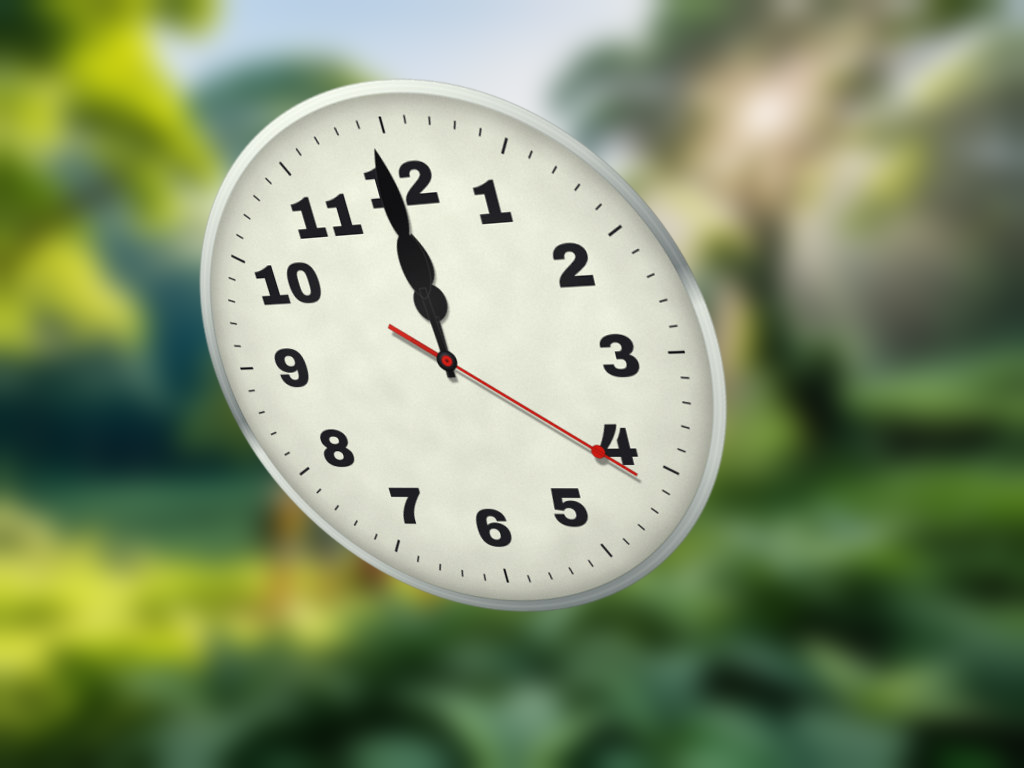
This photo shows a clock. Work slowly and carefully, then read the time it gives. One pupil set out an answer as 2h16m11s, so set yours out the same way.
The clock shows 11h59m21s
